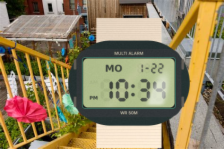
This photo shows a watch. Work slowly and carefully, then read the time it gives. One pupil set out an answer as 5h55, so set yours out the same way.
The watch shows 10h34
